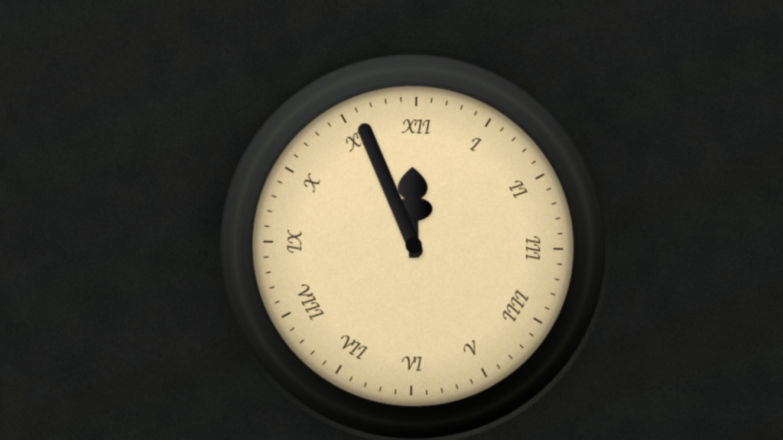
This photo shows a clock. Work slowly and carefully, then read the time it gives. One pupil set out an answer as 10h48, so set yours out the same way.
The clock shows 11h56
